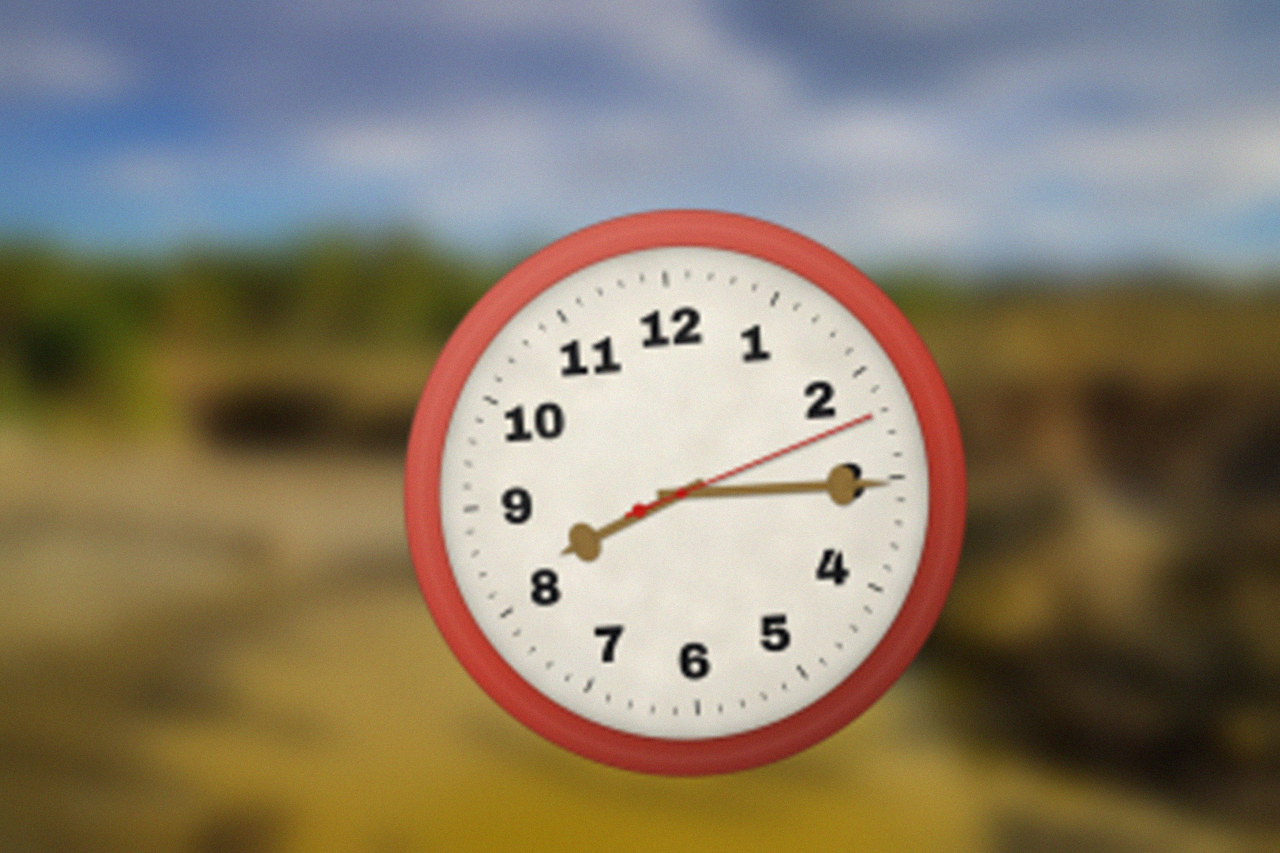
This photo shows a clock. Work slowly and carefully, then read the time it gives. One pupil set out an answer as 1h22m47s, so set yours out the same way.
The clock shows 8h15m12s
